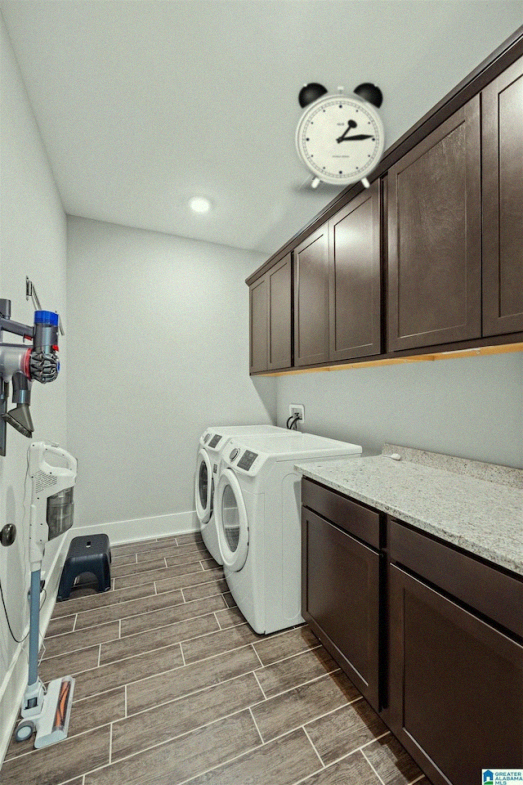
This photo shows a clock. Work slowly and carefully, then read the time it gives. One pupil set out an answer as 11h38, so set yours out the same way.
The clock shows 1h14
